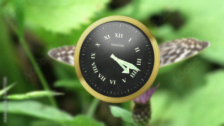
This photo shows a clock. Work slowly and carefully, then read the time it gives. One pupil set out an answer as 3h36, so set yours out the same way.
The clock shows 4h18
